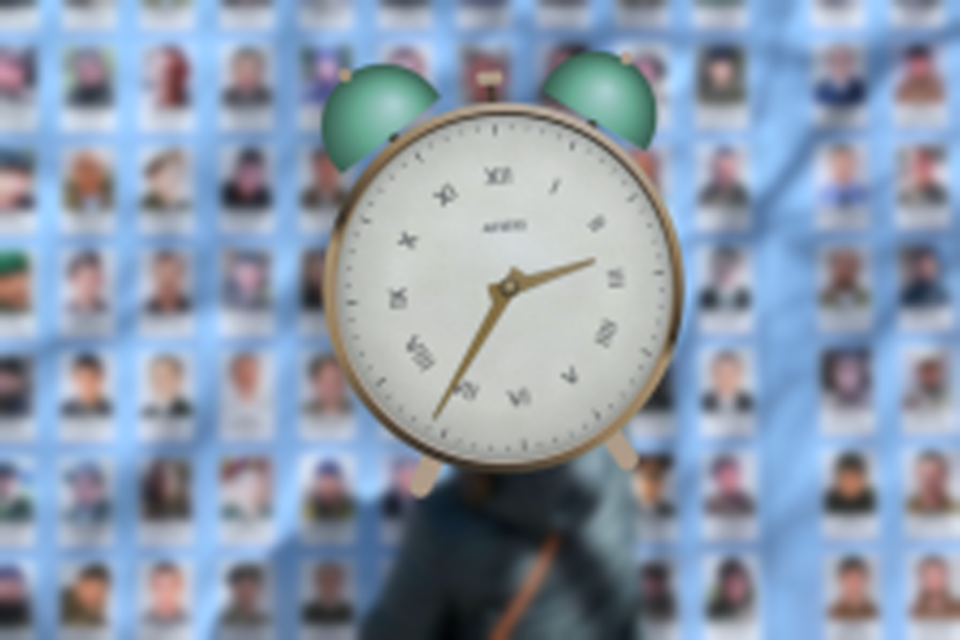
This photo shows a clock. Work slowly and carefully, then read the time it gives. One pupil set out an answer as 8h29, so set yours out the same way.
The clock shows 2h36
